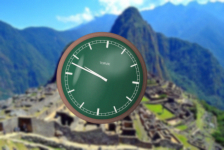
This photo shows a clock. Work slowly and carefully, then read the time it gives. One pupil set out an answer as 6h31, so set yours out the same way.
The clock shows 9h48
